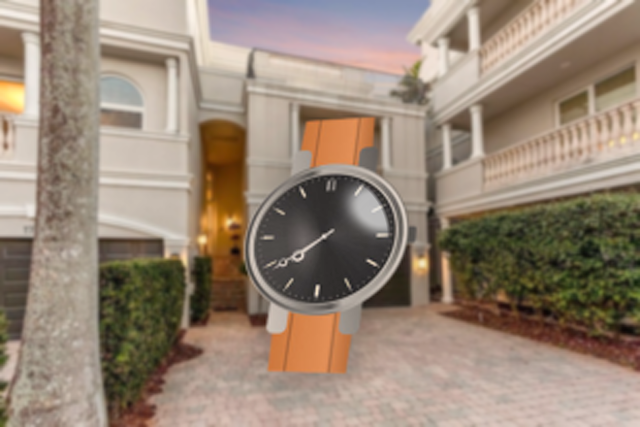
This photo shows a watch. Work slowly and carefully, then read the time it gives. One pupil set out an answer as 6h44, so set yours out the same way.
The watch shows 7h39
